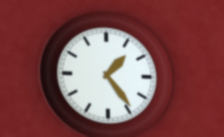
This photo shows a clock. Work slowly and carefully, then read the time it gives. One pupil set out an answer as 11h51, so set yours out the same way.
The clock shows 1h24
